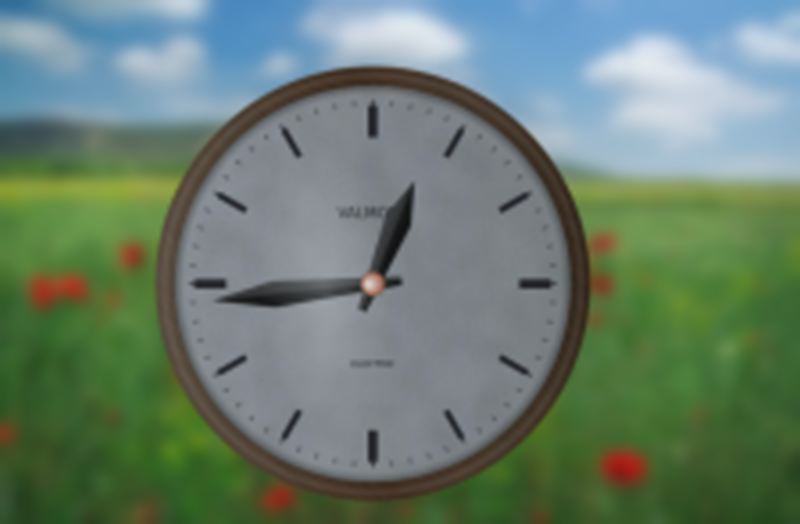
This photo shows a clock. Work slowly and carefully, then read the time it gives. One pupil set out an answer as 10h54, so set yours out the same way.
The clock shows 12h44
